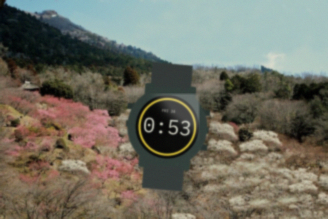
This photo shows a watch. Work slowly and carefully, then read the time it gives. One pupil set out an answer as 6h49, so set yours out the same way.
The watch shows 0h53
